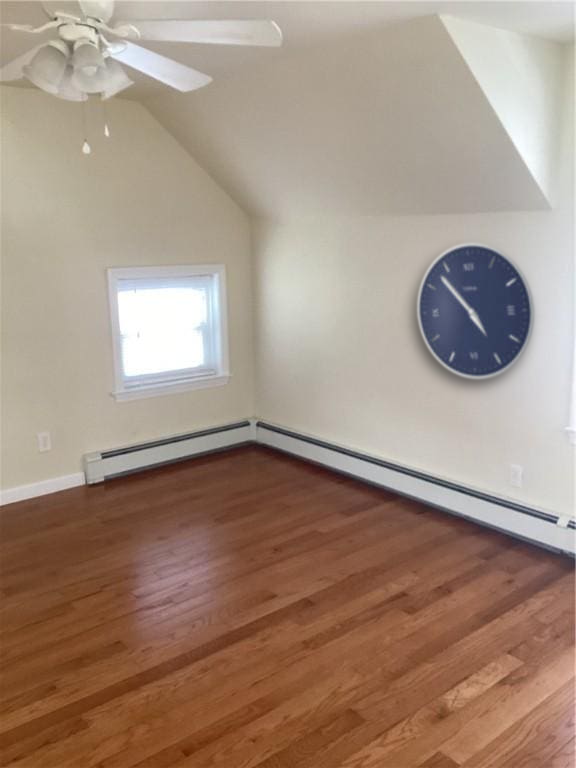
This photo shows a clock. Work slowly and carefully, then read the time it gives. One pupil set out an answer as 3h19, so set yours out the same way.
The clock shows 4h53
